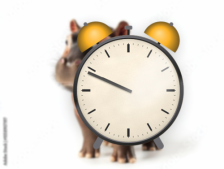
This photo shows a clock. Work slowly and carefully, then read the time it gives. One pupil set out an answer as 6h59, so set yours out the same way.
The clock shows 9h49
